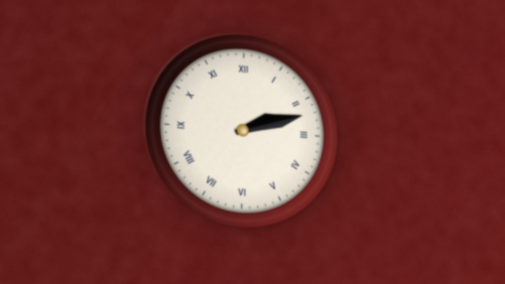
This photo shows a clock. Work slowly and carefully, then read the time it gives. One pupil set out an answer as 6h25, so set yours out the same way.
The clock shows 2h12
